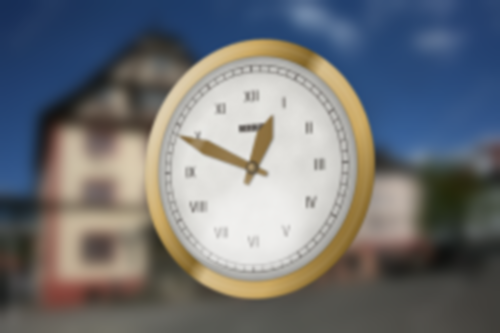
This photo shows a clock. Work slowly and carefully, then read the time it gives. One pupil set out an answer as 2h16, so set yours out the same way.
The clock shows 12h49
